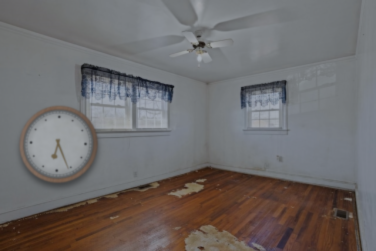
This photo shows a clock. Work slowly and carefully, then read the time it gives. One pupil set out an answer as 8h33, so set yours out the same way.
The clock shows 6h26
